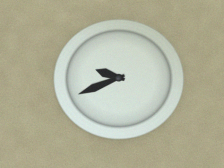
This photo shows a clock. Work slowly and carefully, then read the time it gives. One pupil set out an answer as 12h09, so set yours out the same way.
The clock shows 9h41
